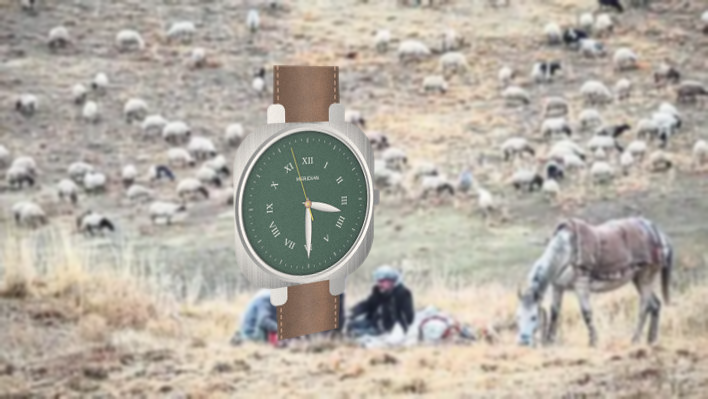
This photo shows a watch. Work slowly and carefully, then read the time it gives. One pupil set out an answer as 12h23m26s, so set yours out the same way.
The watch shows 3h29m57s
